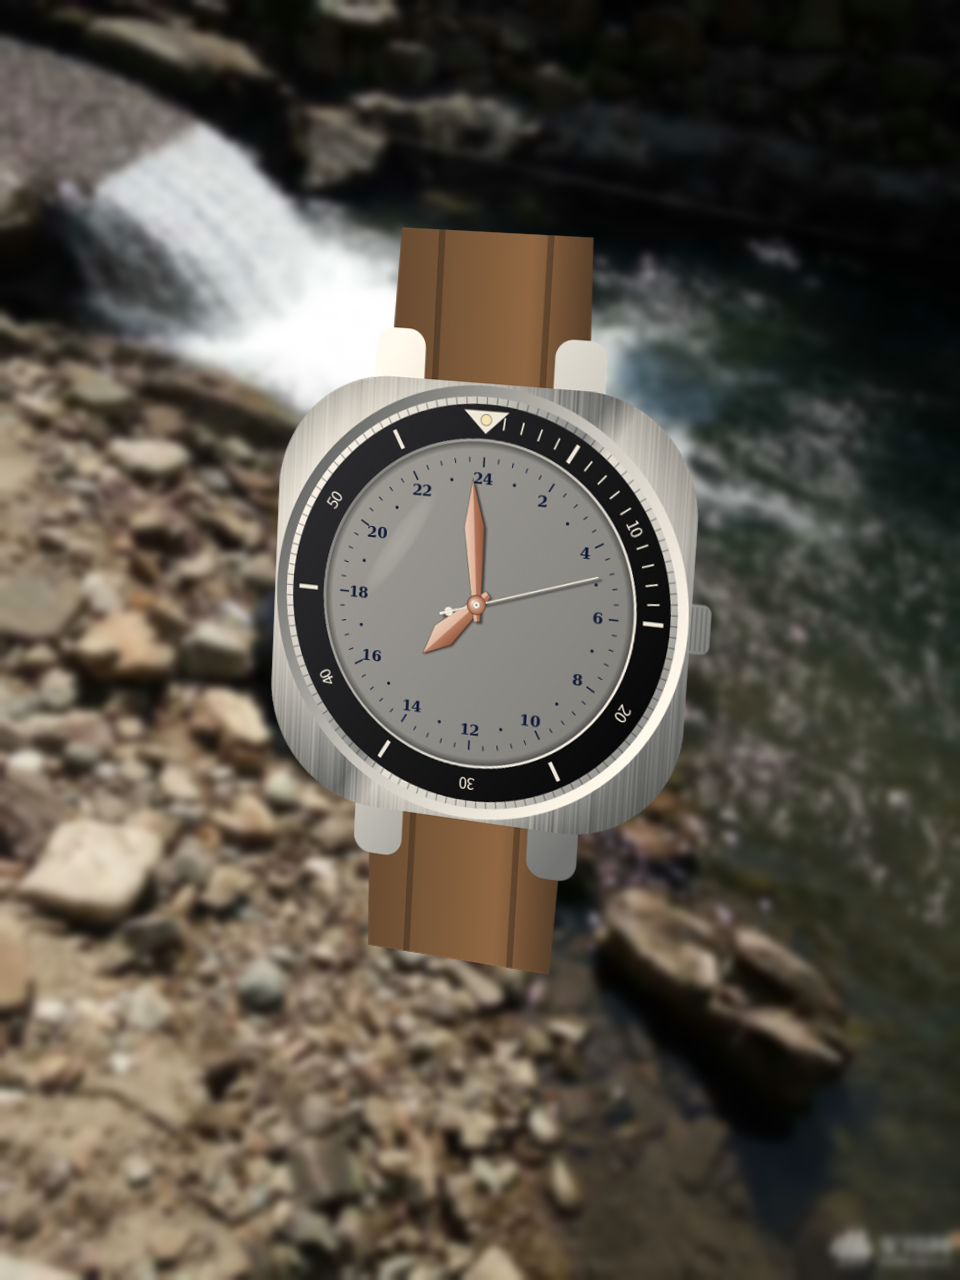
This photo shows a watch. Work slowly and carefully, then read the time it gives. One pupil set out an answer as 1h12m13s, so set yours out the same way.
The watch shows 14h59m12s
